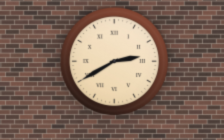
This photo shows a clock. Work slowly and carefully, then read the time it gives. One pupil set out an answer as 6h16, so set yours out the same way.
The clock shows 2h40
